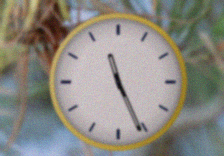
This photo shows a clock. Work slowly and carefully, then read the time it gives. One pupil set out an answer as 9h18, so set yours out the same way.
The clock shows 11h26
